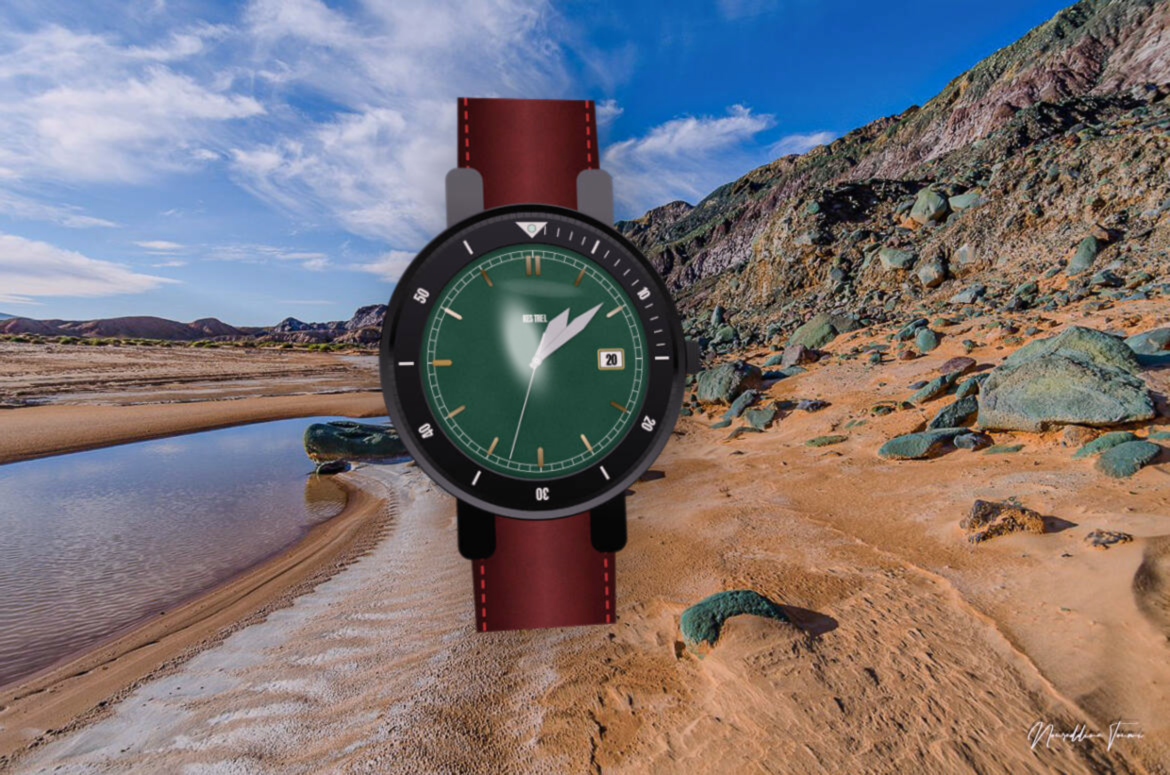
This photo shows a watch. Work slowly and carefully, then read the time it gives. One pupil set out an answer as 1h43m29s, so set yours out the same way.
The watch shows 1h08m33s
